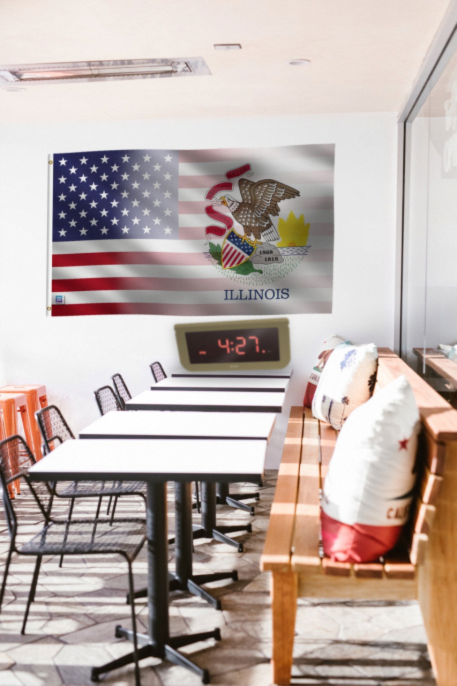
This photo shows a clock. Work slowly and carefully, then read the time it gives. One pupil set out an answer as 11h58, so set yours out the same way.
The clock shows 4h27
